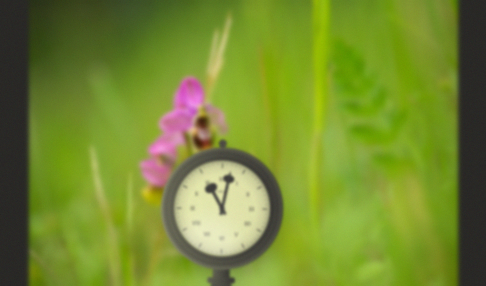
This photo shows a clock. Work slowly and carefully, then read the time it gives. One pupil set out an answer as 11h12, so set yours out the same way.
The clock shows 11h02
